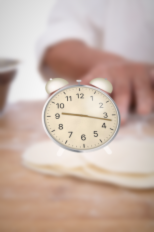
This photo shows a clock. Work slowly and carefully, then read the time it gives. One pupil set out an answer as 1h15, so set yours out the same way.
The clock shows 9h17
